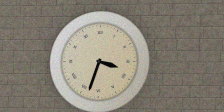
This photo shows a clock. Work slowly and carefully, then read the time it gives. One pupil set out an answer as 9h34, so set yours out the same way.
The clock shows 3h33
